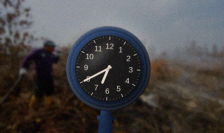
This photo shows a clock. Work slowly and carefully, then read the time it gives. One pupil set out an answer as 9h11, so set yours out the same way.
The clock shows 6h40
